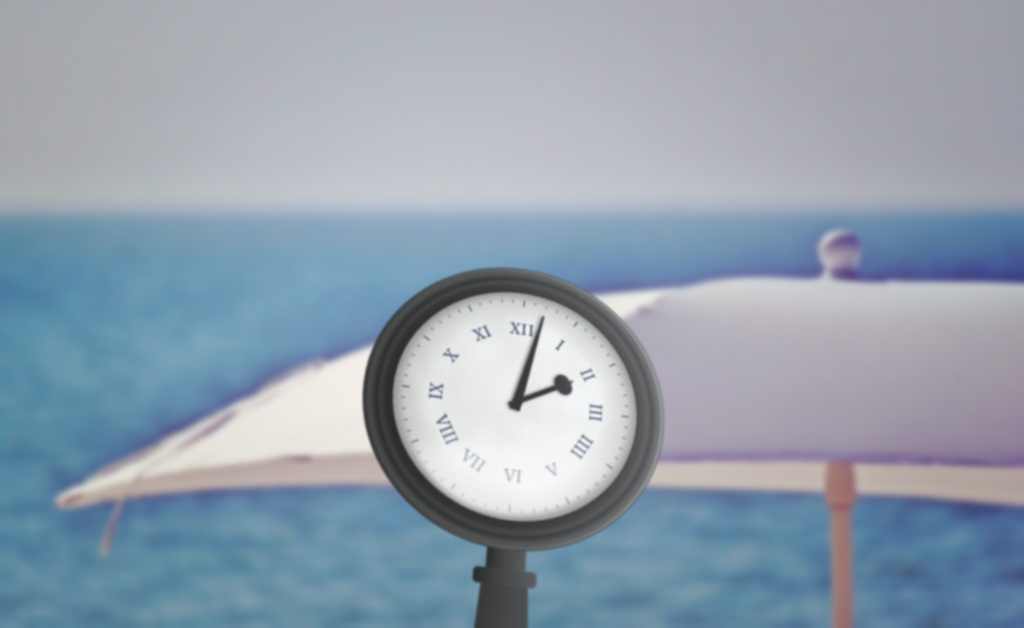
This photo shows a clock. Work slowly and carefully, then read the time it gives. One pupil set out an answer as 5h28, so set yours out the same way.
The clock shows 2h02
